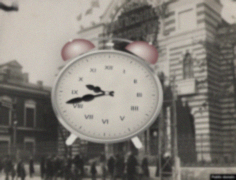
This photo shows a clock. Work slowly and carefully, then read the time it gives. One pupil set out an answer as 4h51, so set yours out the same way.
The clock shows 9h42
